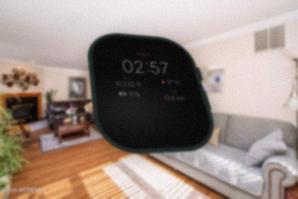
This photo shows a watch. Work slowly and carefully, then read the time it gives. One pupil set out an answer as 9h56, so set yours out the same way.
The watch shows 2h57
